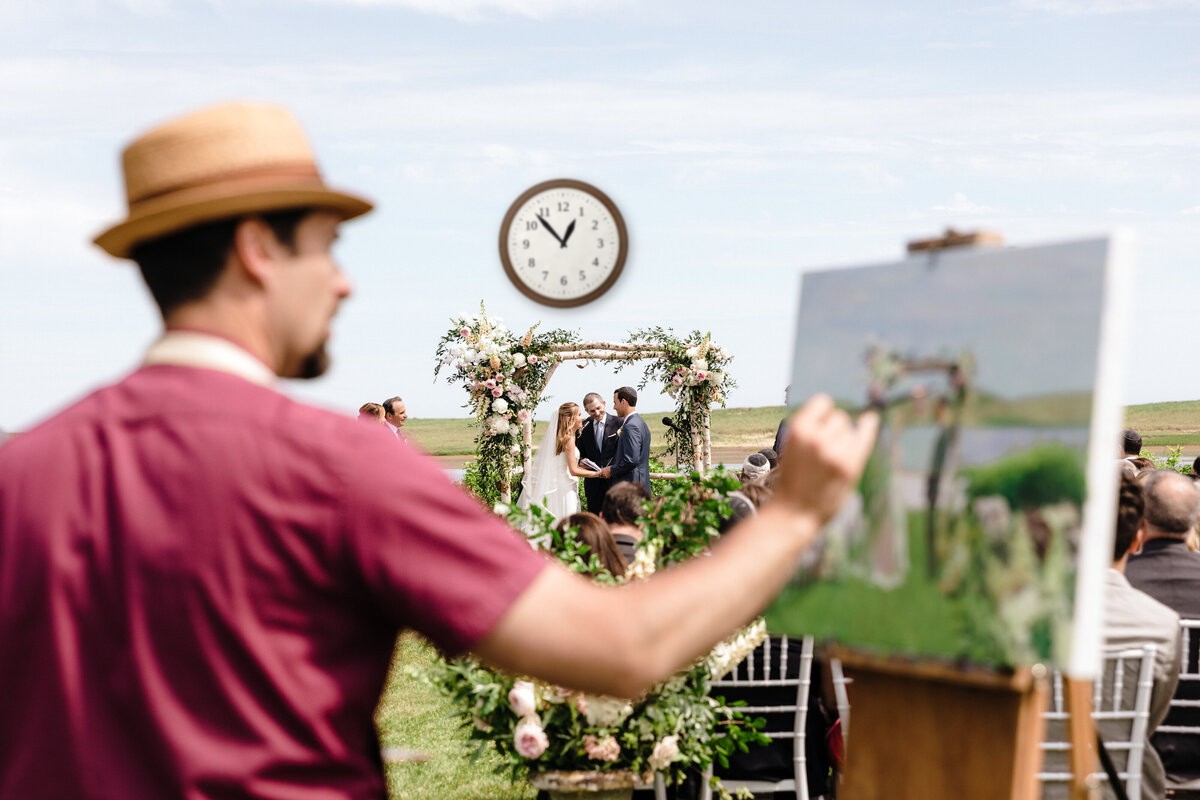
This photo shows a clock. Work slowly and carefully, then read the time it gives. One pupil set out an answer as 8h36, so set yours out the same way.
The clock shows 12h53
